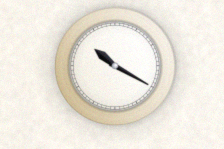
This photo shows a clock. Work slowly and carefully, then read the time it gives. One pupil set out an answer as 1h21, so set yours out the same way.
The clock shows 10h20
